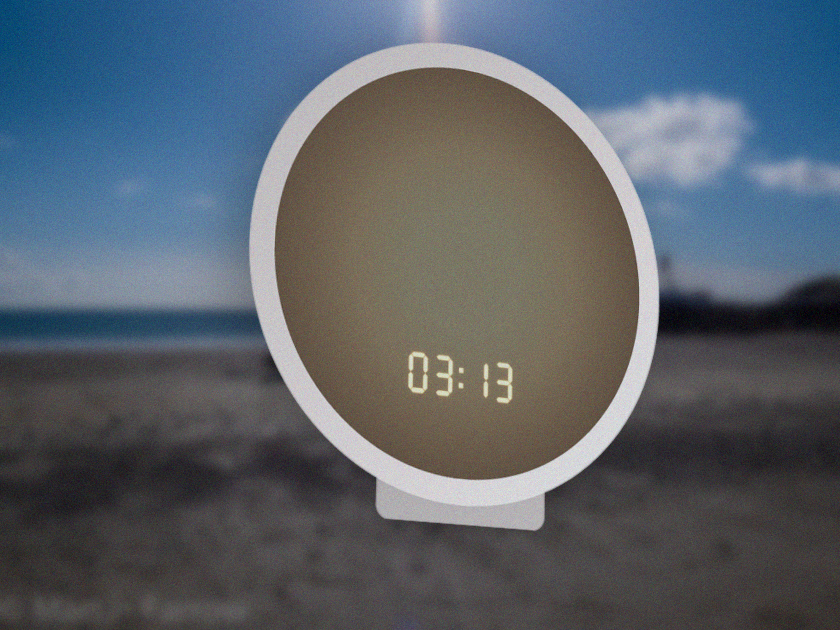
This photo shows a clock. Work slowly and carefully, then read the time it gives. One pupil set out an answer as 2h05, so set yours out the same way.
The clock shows 3h13
